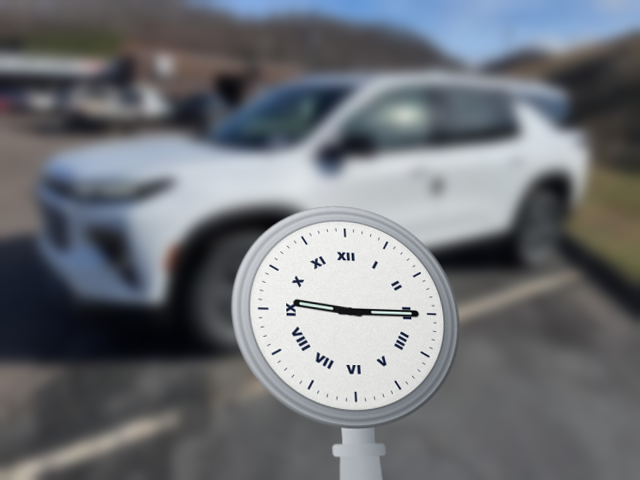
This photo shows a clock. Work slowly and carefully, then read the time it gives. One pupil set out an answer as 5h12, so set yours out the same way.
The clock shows 9h15
